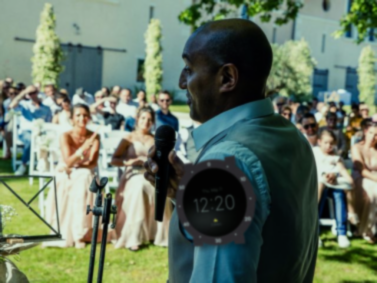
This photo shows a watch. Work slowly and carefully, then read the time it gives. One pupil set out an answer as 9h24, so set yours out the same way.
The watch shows 12h20
